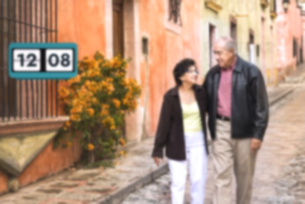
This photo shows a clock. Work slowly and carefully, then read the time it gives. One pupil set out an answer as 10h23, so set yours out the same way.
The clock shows 12h08
